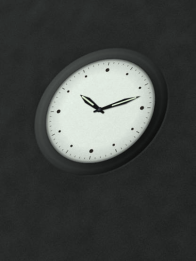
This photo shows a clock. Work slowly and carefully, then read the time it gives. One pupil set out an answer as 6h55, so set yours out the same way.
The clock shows 10h12
